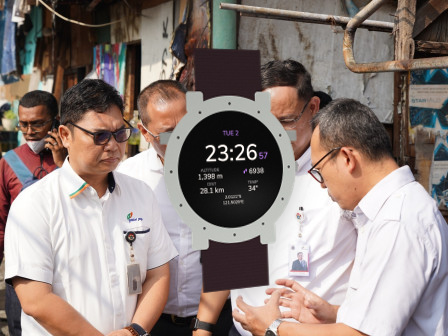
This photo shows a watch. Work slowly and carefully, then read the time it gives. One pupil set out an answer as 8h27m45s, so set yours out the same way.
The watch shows 23h26m57s
